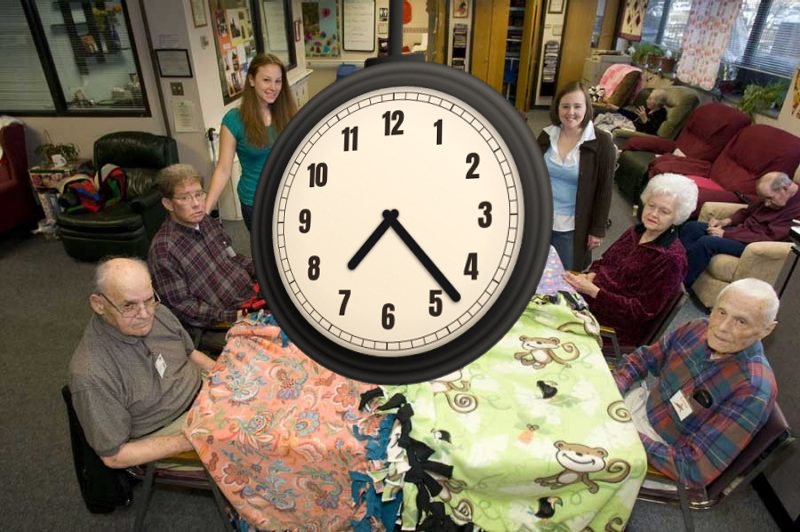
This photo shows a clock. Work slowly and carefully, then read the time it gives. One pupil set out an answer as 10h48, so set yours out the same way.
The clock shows 7h23
